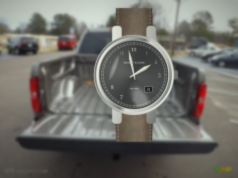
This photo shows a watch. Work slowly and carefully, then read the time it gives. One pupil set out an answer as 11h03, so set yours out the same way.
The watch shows 1h58
